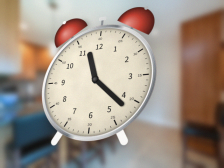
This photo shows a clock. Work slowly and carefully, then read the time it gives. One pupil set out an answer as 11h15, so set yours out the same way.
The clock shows 11h22
